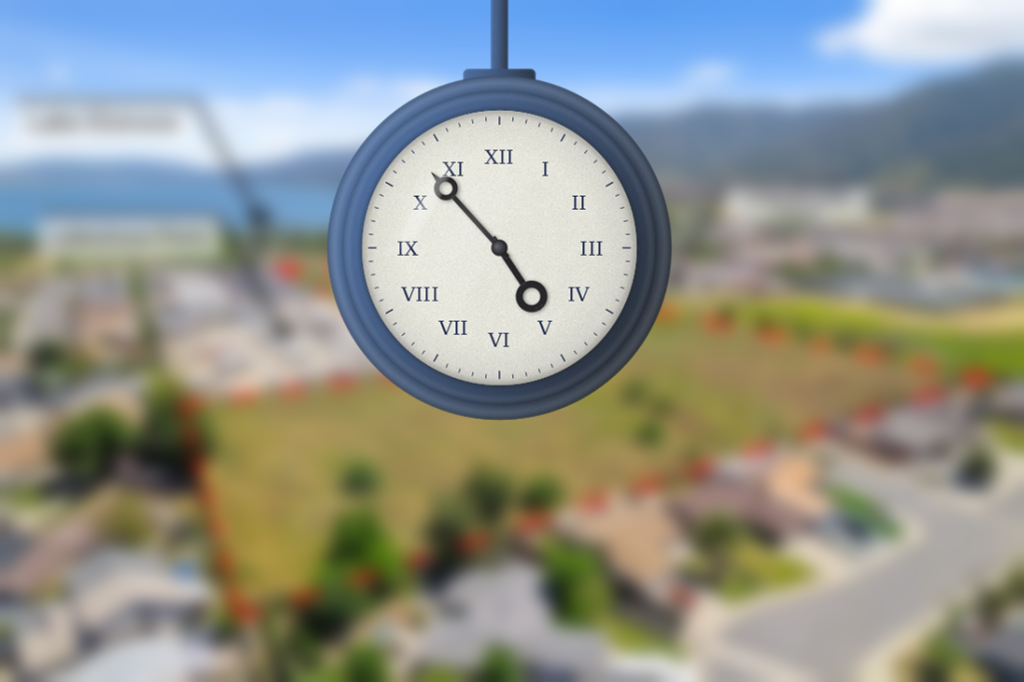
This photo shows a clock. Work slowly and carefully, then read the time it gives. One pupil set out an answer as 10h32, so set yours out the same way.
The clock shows 4h53
